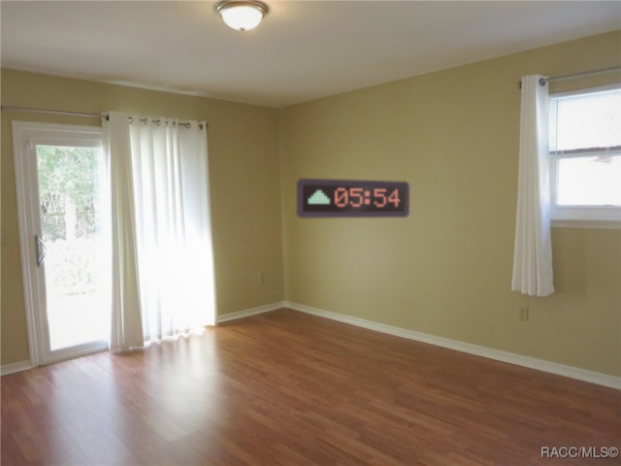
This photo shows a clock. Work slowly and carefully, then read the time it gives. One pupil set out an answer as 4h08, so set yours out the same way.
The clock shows 5h54
